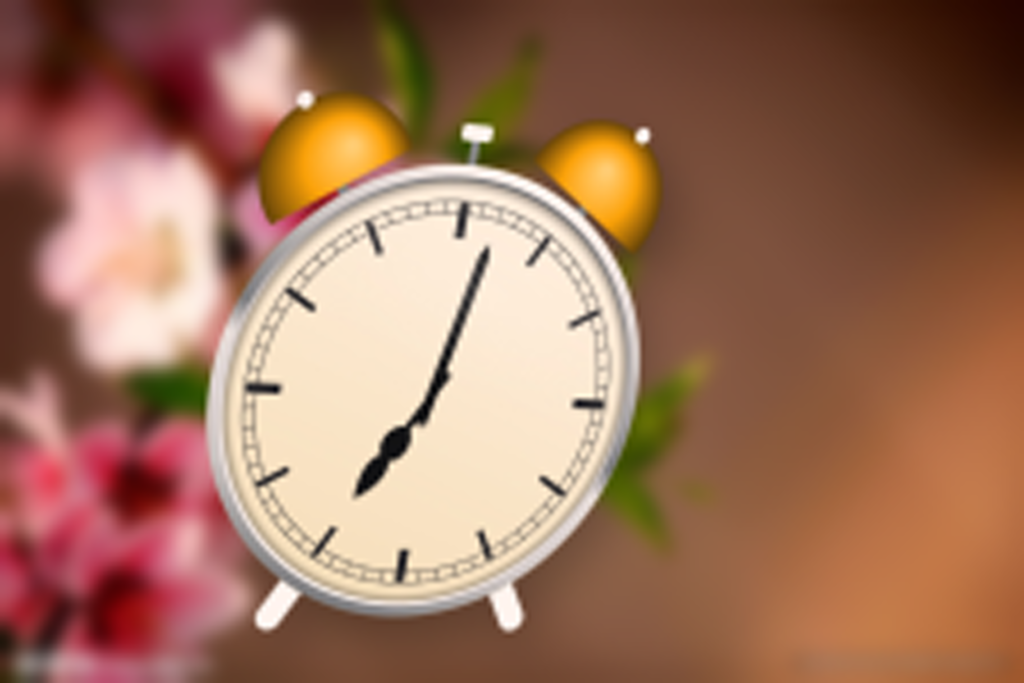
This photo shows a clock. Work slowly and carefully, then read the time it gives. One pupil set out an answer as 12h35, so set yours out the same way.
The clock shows 7h02
